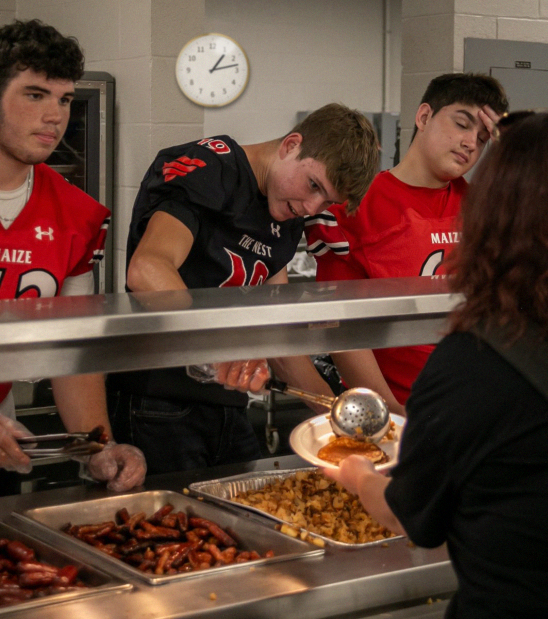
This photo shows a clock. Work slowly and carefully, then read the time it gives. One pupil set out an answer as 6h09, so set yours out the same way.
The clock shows 1h13
